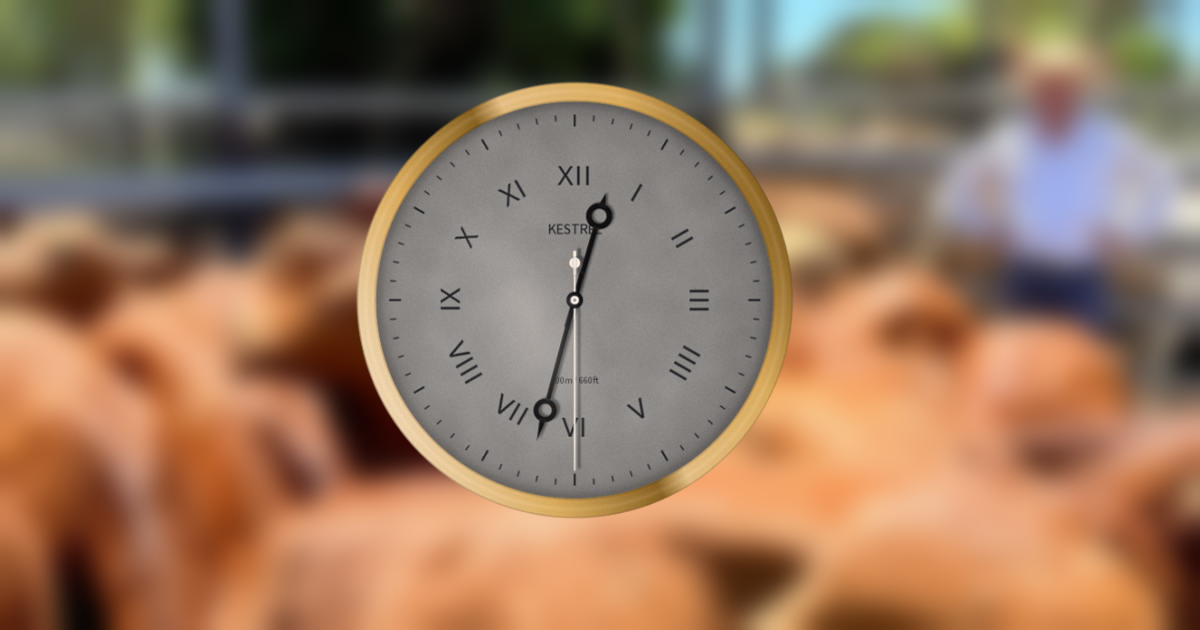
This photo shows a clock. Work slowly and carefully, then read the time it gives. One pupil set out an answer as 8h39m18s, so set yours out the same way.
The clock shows 12h32m30s
